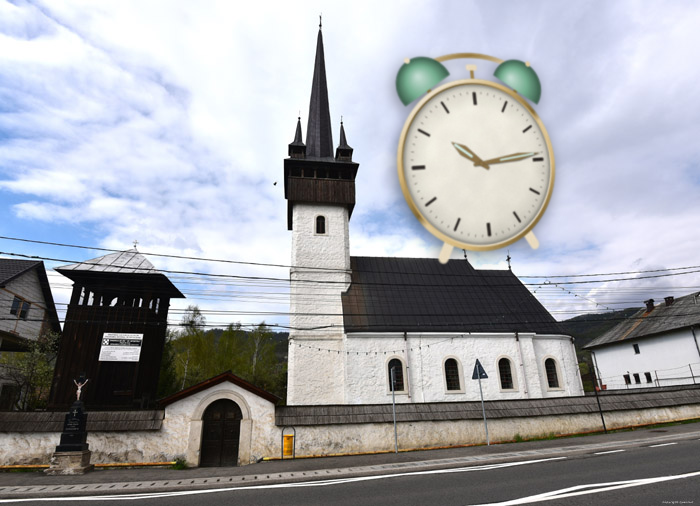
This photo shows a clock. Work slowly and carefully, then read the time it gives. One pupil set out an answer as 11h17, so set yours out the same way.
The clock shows 10h14
